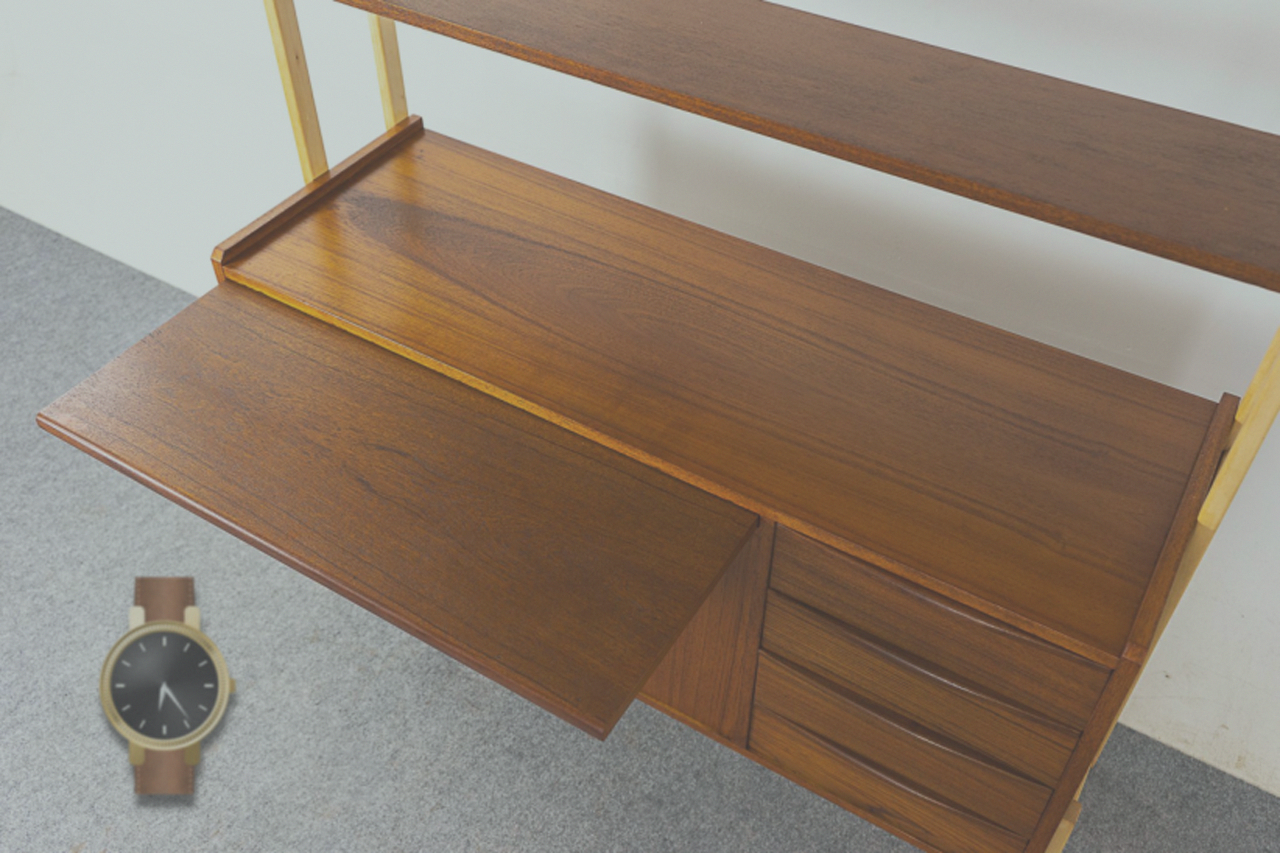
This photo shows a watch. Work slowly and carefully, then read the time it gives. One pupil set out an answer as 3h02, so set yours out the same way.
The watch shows 6h24
